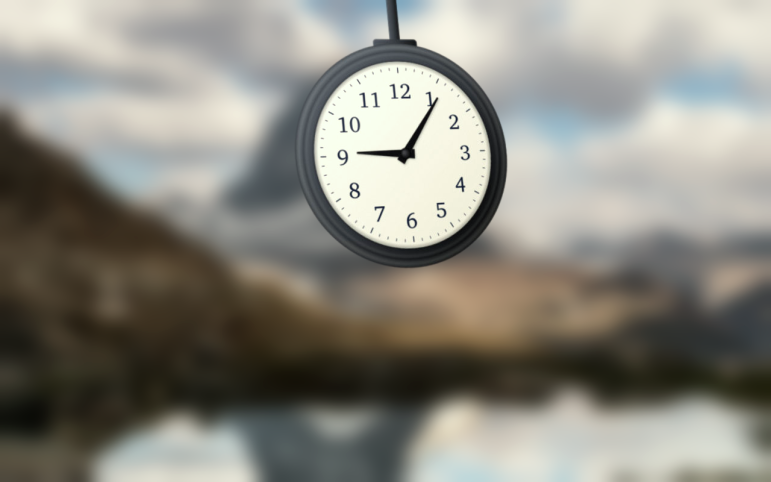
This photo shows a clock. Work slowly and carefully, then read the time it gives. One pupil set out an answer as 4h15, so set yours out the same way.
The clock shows 9h06
